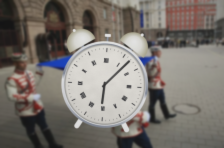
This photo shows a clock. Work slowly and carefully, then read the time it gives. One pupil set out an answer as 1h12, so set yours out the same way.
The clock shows 6h07
